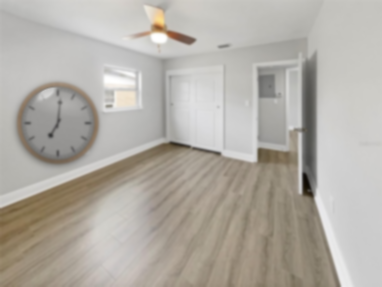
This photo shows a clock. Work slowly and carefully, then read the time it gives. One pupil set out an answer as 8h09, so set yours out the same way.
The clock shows 7h01
